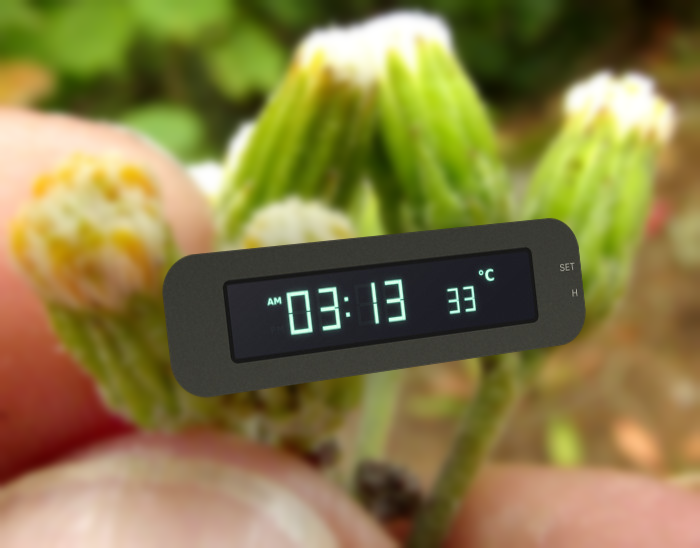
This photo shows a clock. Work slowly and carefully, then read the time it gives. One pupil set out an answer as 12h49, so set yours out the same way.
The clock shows 3h13
